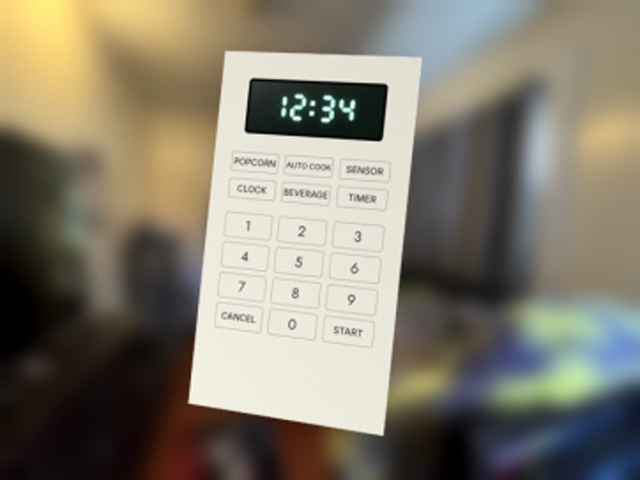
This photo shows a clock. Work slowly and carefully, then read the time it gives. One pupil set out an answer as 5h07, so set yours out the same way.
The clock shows 12h34
